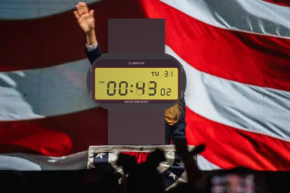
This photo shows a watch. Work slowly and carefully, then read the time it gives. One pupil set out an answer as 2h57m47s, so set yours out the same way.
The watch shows 0h43m02s
